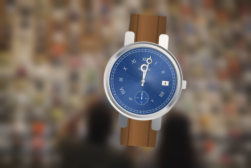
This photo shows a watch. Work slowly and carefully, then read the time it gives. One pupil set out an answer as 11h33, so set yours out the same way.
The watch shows 12h02
